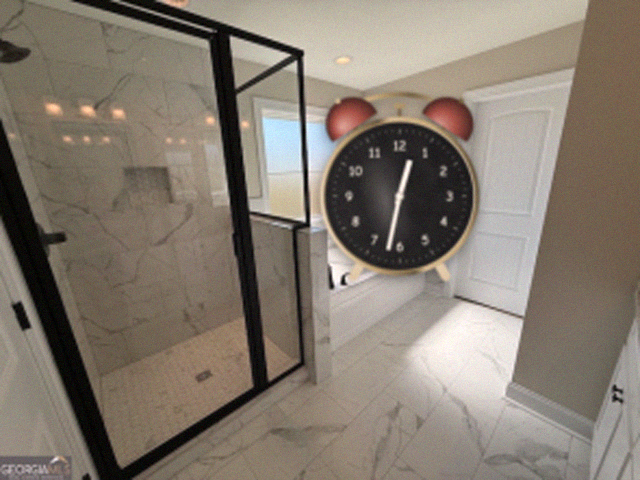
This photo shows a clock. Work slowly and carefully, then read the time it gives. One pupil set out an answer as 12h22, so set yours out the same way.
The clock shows 12h32
